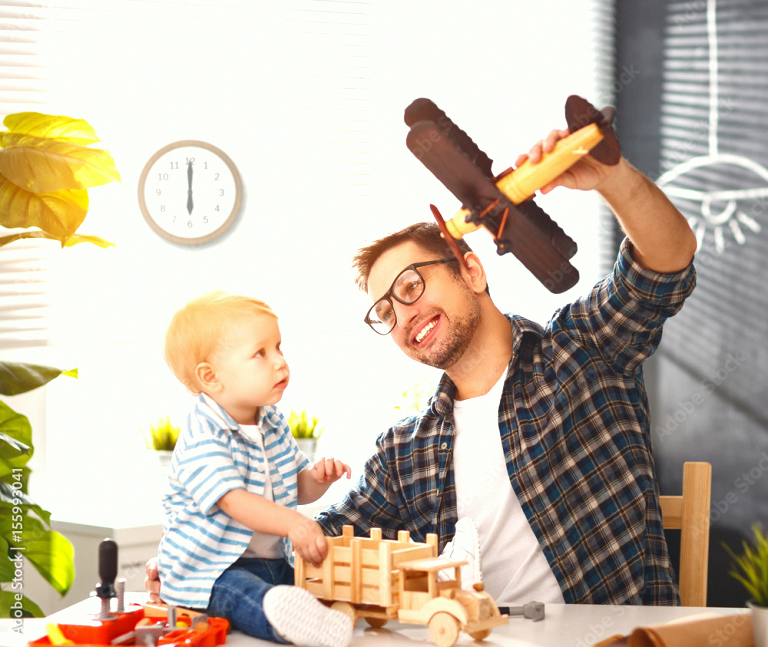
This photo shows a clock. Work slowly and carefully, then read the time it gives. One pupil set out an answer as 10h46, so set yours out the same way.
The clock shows 6h00
